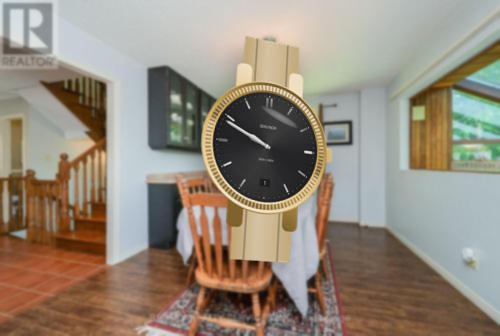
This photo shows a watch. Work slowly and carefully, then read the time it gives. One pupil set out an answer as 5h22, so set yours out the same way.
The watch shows 9h49
